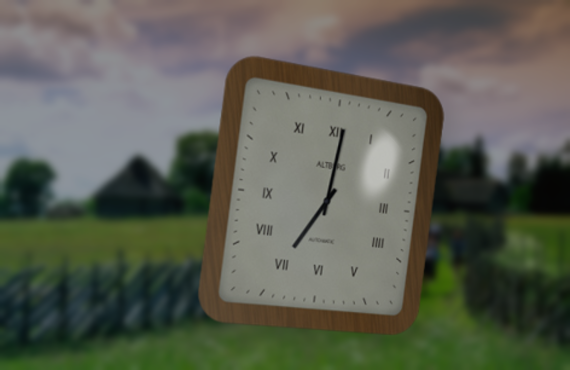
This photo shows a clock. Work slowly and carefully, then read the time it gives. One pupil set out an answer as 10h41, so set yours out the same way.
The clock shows 7h01
